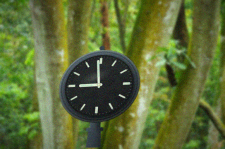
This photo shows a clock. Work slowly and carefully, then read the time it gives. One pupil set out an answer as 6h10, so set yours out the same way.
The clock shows 8h59
